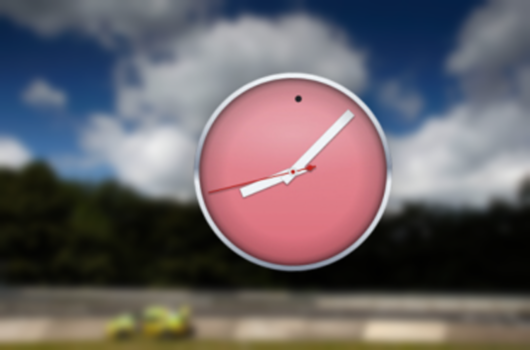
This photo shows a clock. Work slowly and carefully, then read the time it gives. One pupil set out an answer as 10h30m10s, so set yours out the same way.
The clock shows 8h06m42s
